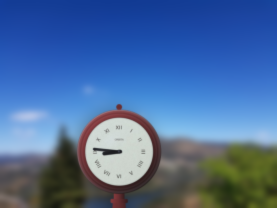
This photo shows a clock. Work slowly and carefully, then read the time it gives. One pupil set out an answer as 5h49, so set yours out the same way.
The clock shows 8h46
